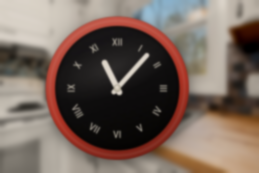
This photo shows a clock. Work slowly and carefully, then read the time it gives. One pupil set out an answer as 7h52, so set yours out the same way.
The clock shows 11h07
